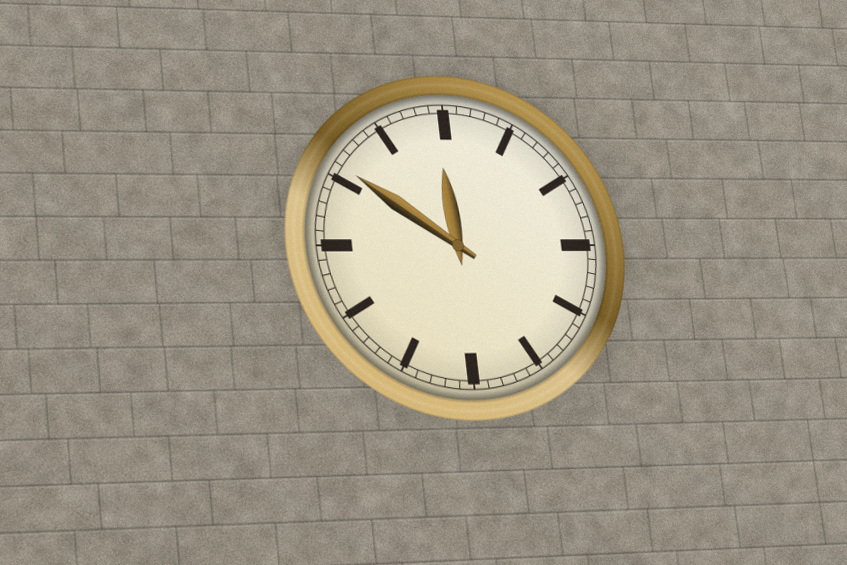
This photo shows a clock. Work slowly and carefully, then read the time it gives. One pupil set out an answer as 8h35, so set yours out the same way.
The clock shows 11h51
